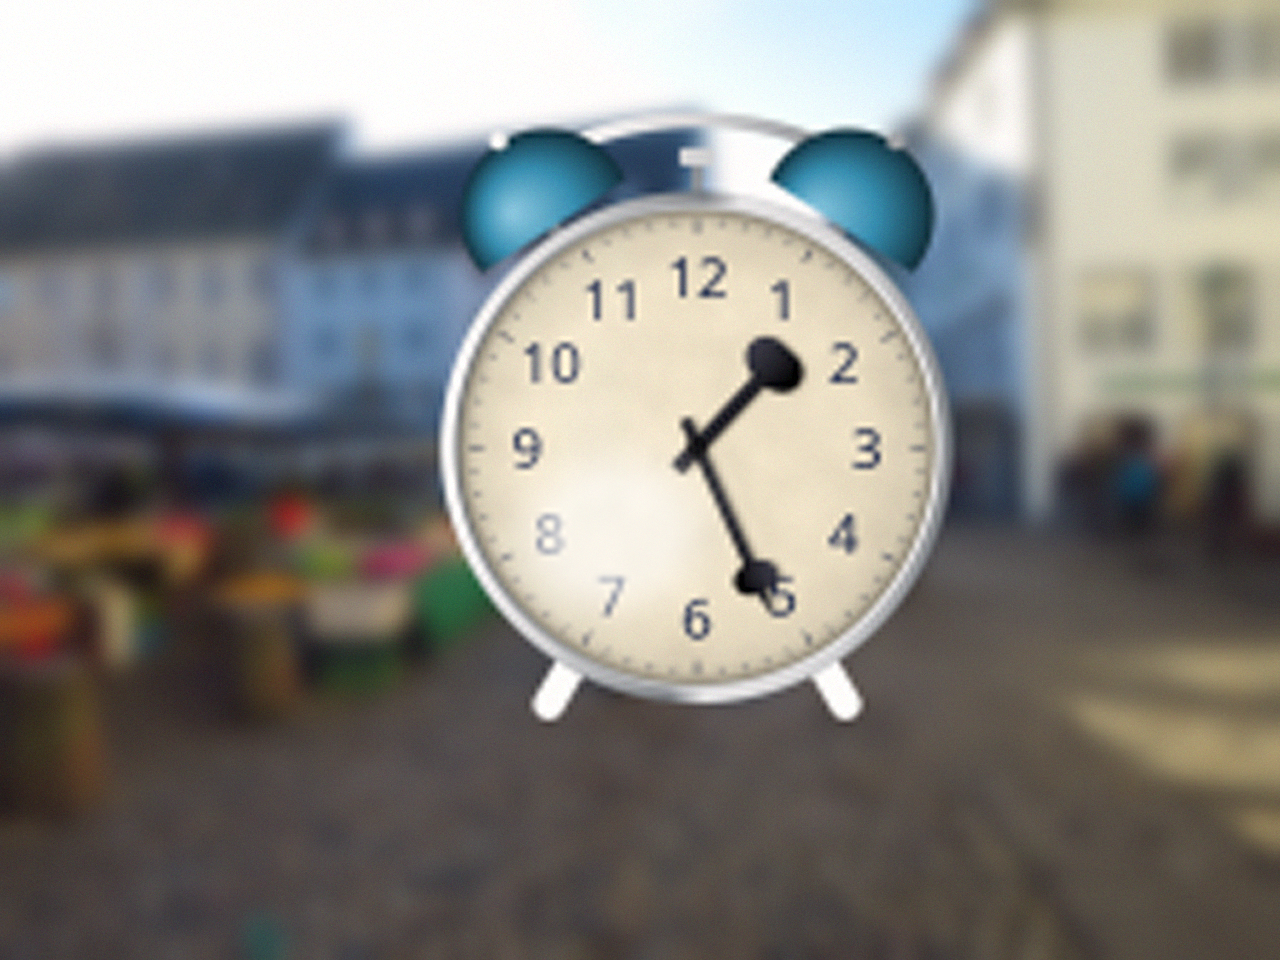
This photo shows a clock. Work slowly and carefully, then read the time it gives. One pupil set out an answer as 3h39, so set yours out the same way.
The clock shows 1h26
